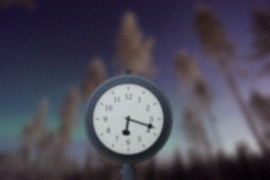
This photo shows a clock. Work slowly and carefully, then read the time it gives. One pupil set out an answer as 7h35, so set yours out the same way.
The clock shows 6h18
